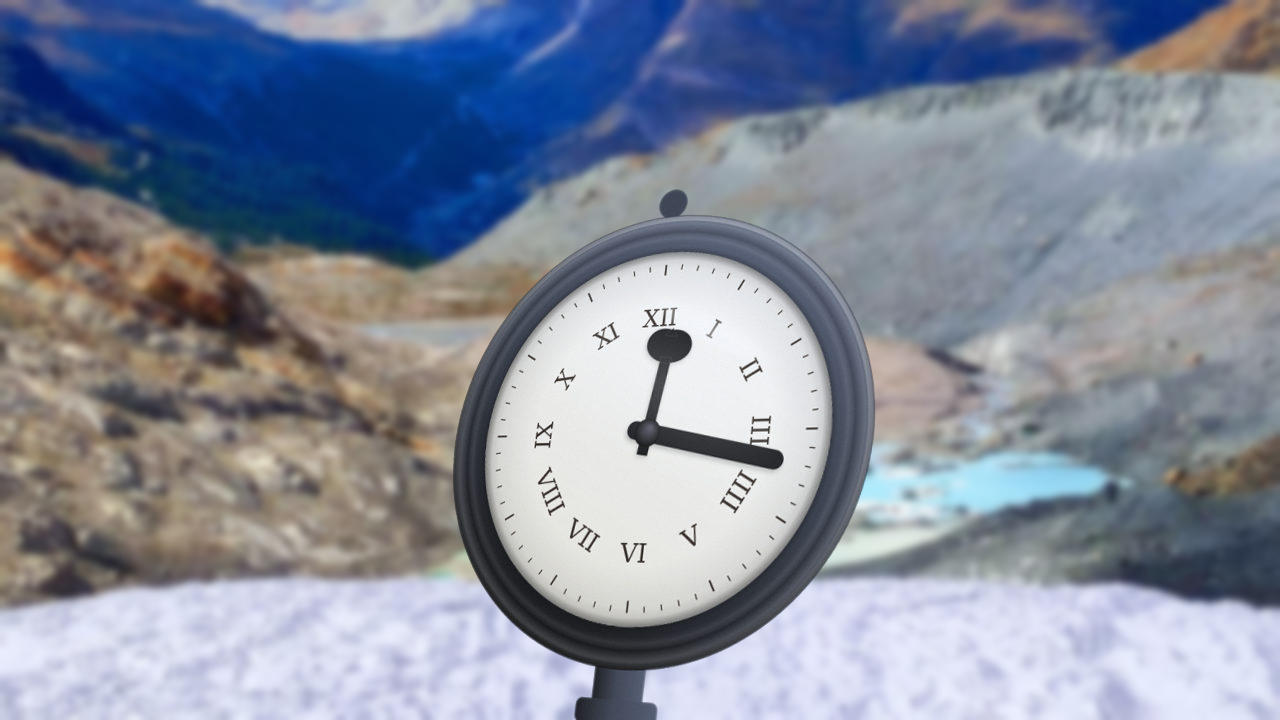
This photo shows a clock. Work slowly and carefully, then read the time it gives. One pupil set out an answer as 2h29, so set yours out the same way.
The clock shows 12h17
